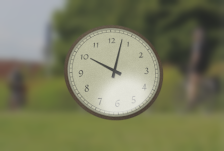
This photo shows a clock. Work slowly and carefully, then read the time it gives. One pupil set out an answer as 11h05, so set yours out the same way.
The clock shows 10h03
